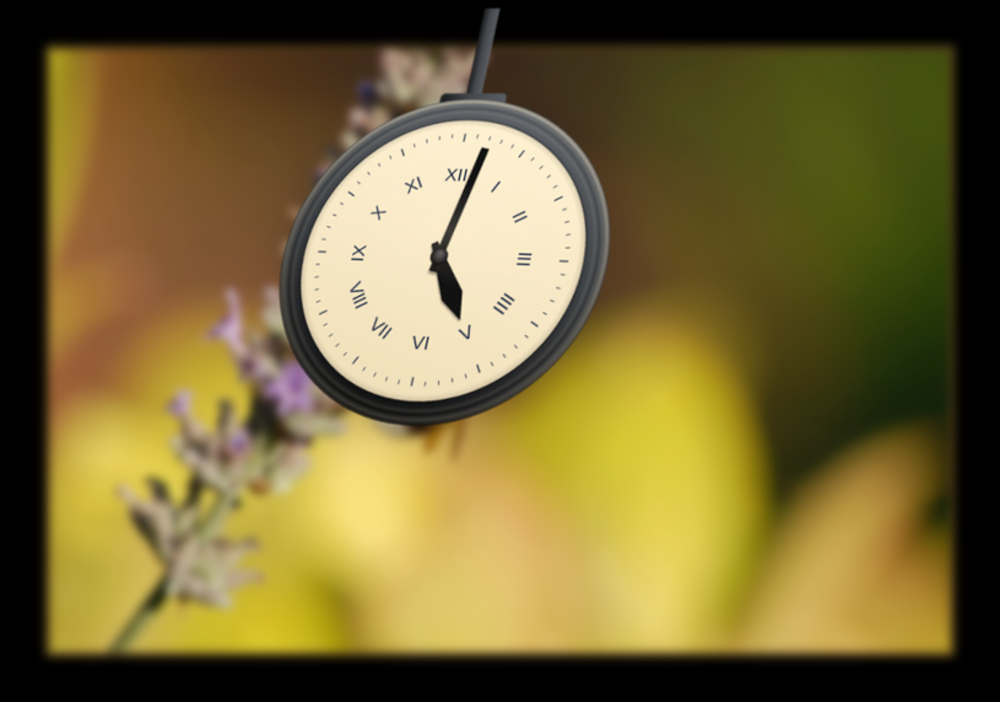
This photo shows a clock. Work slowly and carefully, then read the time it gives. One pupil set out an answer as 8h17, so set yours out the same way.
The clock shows 5h02
